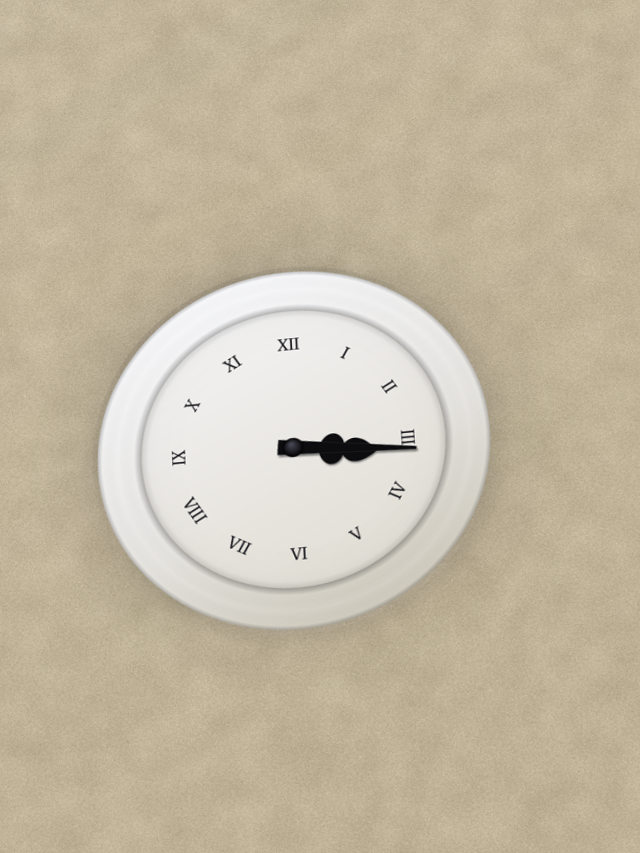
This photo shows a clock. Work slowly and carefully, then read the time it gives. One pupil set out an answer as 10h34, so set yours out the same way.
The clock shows 3h16
